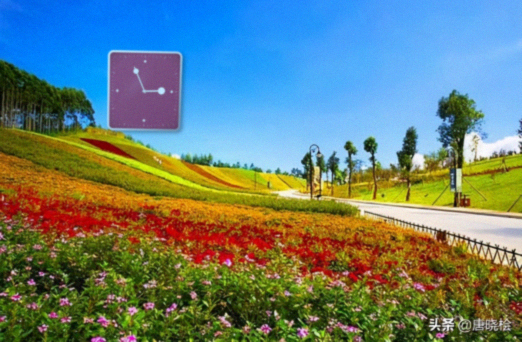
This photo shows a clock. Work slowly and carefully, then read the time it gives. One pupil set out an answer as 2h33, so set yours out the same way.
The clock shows 2h56
